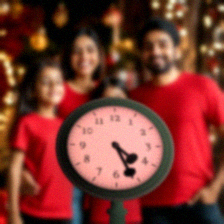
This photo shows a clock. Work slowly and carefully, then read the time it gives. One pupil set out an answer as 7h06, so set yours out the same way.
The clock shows 4h26
